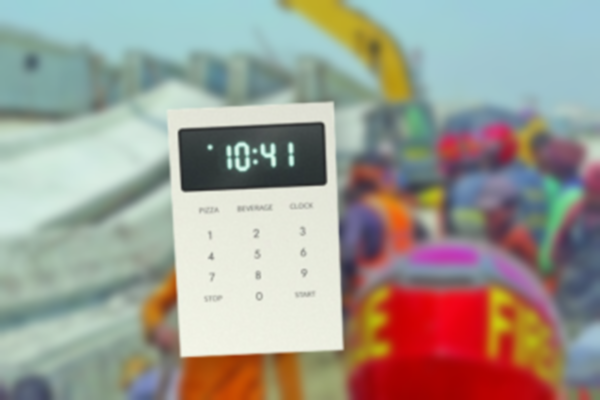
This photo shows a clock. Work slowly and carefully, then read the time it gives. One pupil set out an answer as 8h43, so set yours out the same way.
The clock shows 10h41
